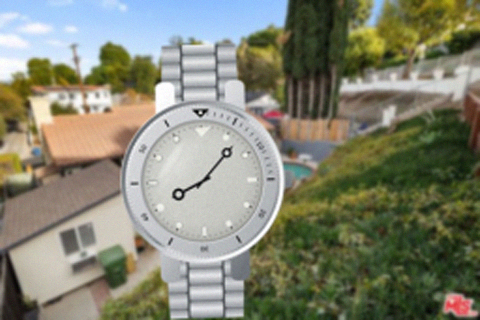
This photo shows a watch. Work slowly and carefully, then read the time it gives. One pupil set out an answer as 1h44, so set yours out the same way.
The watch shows 8h07
